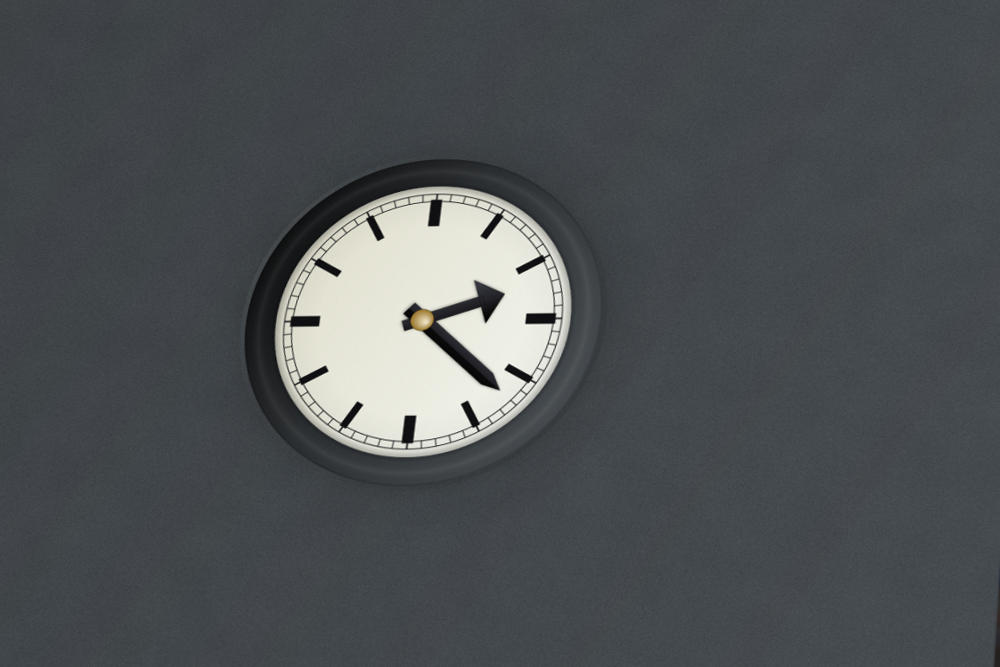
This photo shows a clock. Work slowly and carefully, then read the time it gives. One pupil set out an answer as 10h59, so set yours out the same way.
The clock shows 2h22
